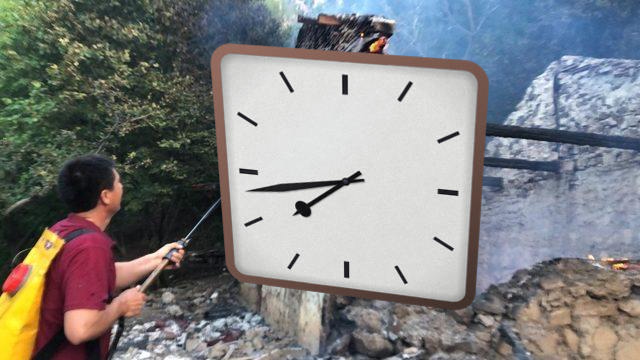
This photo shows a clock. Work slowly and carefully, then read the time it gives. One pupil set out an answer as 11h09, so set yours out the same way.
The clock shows 7h43
